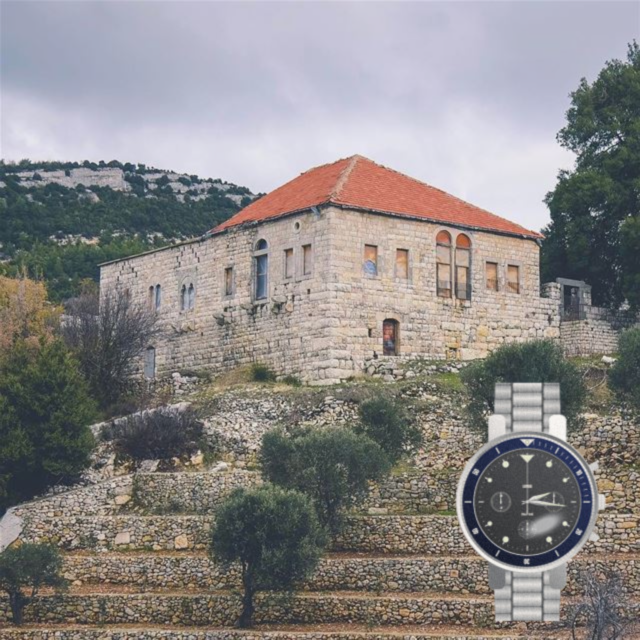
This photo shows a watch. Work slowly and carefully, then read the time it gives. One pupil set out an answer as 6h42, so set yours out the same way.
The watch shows 2h16
